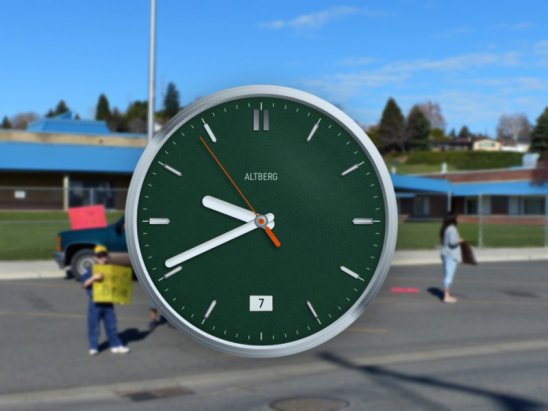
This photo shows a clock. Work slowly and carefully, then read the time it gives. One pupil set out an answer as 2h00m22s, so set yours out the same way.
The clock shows 9h40m54s
